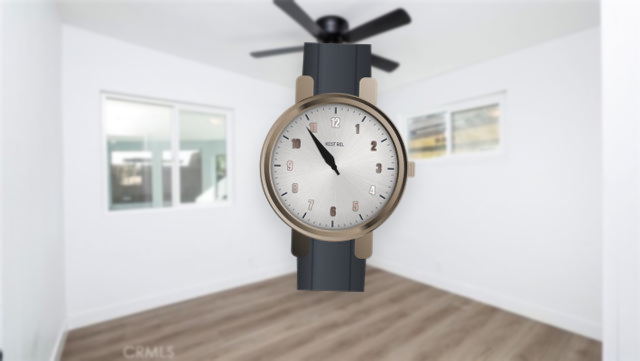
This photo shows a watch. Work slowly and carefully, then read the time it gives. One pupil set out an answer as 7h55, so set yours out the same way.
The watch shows 10h54
